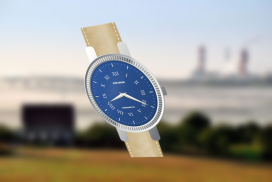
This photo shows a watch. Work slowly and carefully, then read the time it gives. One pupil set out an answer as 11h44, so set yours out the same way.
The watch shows 8h20
